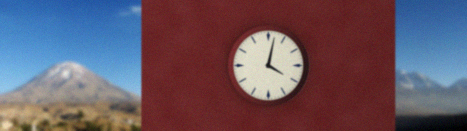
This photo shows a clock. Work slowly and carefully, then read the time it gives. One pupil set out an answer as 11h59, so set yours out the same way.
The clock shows 4h02
